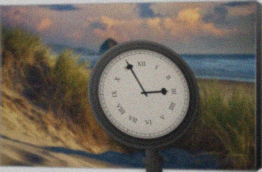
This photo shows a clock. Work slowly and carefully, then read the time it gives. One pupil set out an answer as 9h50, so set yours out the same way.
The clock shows 2h56
